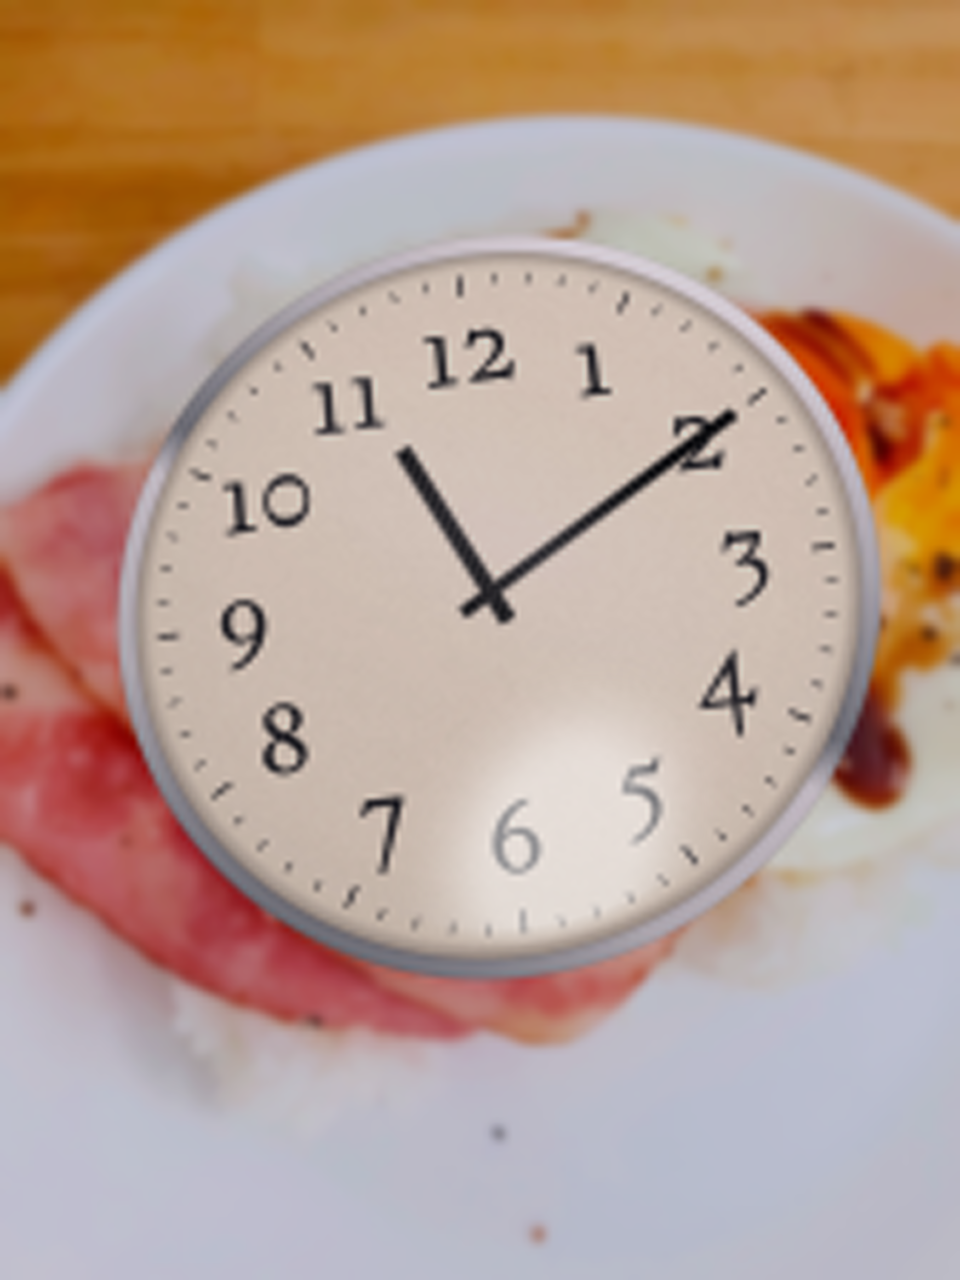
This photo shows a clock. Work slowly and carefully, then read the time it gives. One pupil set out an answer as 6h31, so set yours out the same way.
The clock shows 11h10
